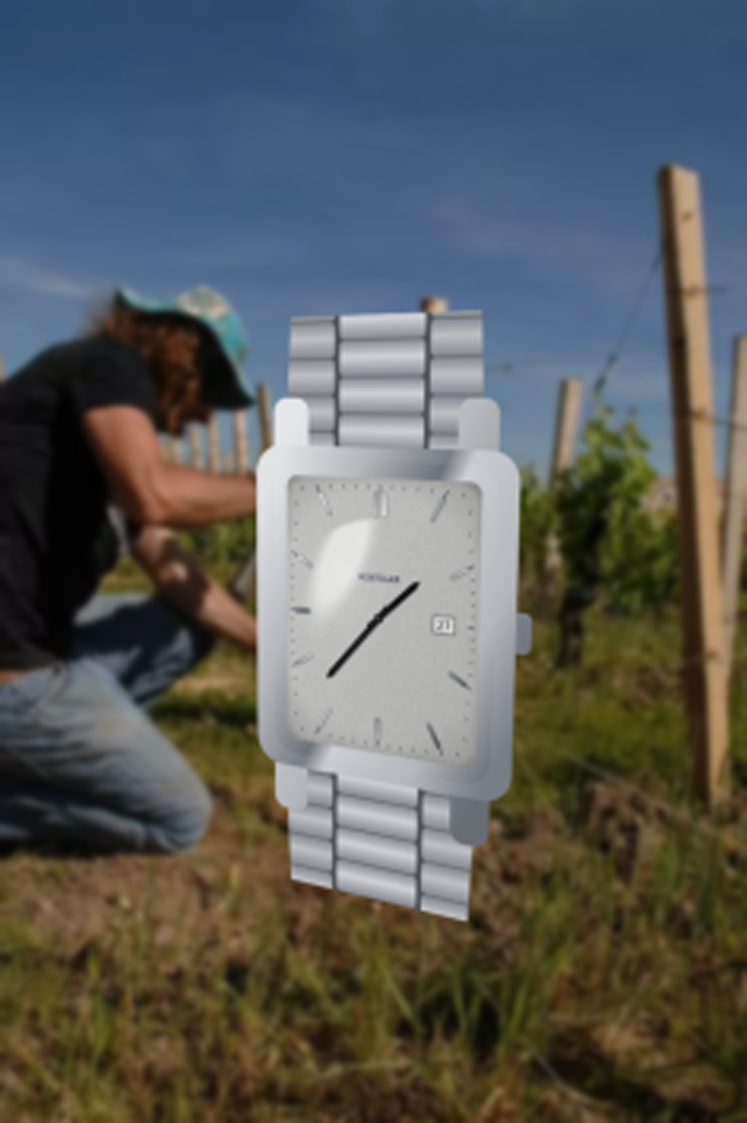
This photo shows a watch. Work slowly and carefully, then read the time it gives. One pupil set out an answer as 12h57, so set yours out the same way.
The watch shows 1h37
